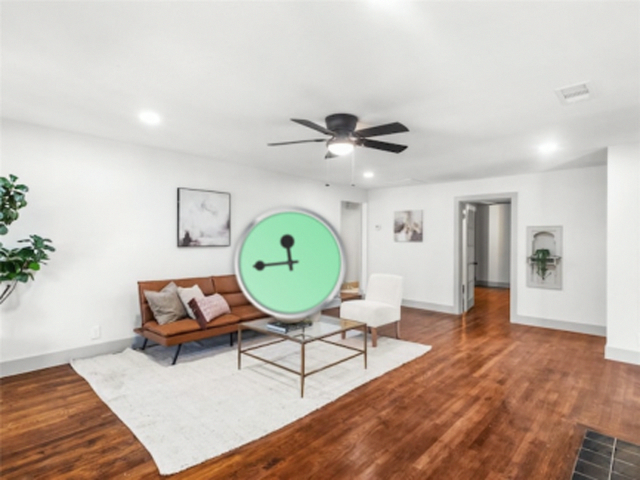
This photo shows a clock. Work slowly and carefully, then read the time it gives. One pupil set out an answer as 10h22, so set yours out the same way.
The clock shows 11h44
